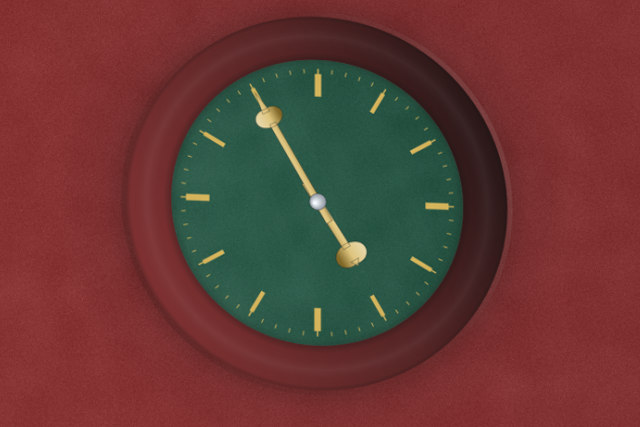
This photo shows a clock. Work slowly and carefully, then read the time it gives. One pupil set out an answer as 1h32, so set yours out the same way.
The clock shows 4h55
